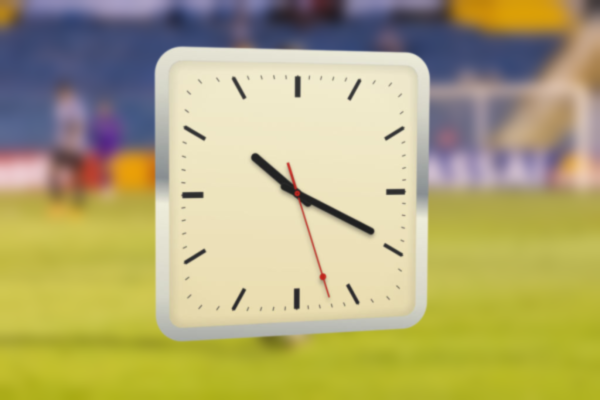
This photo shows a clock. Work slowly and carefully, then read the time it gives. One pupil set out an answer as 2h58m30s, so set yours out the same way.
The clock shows 10h19m27s
